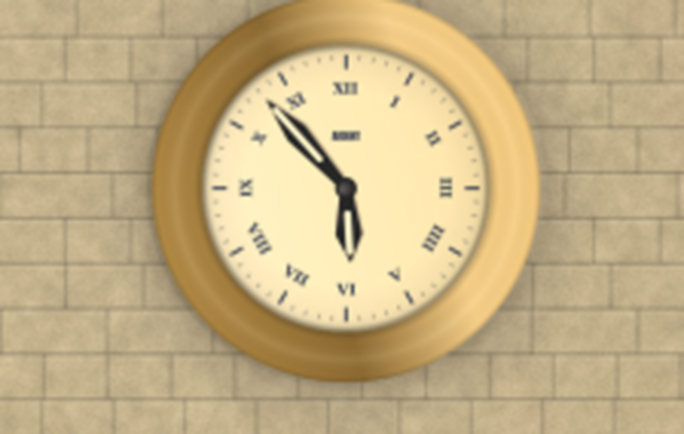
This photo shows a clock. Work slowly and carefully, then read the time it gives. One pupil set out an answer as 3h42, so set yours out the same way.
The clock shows 5h53
